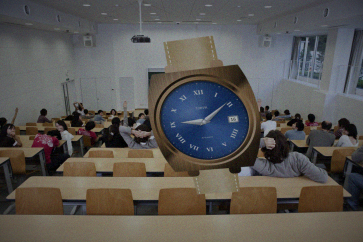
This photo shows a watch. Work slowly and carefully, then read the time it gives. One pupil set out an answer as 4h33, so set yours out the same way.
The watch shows 9h09
